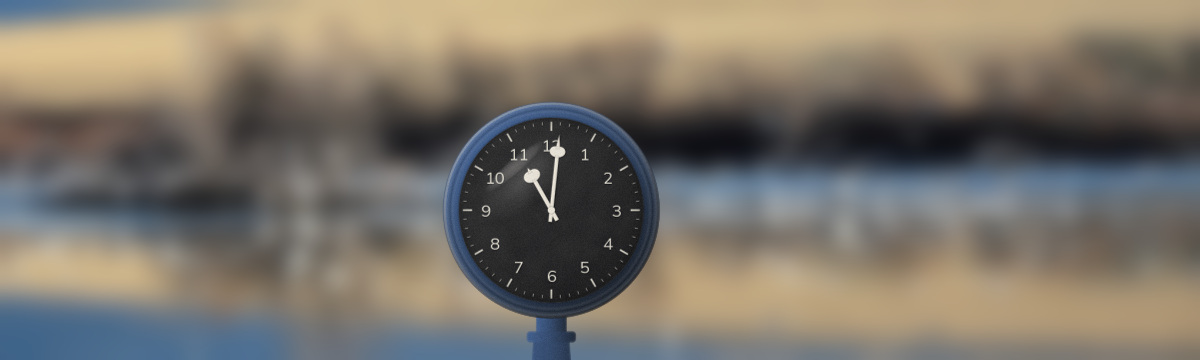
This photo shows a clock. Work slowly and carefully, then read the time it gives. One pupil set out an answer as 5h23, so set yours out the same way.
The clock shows 11h01
